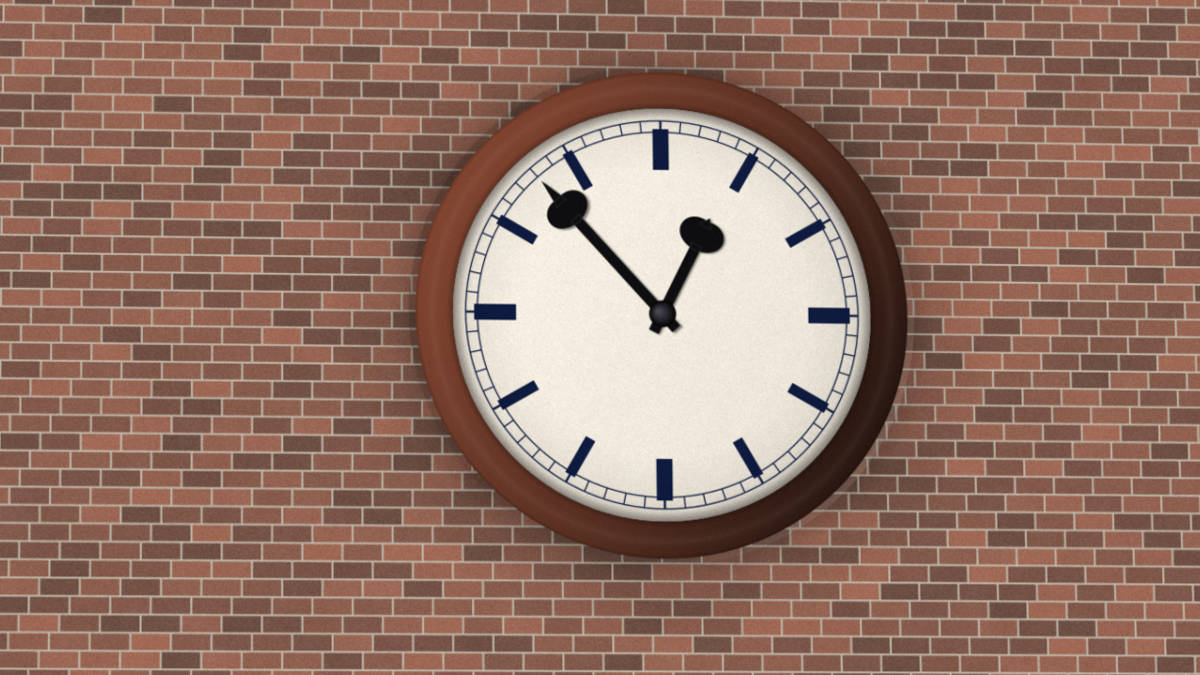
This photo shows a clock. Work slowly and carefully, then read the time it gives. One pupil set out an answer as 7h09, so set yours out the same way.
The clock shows 12h53
